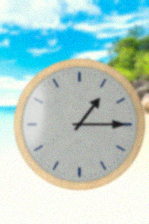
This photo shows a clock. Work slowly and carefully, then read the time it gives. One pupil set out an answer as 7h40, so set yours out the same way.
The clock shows 1h15
